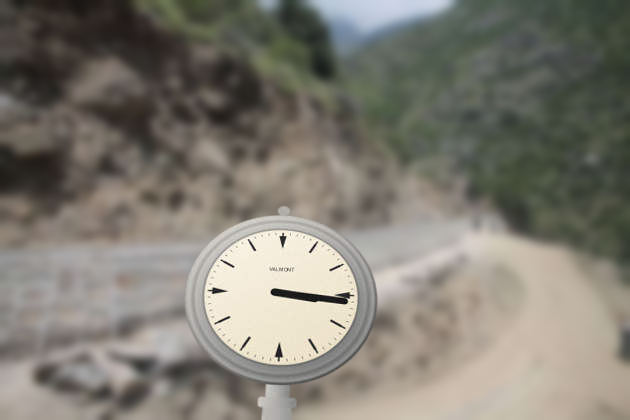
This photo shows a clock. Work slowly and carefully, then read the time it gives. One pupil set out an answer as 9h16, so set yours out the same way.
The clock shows 3h16
